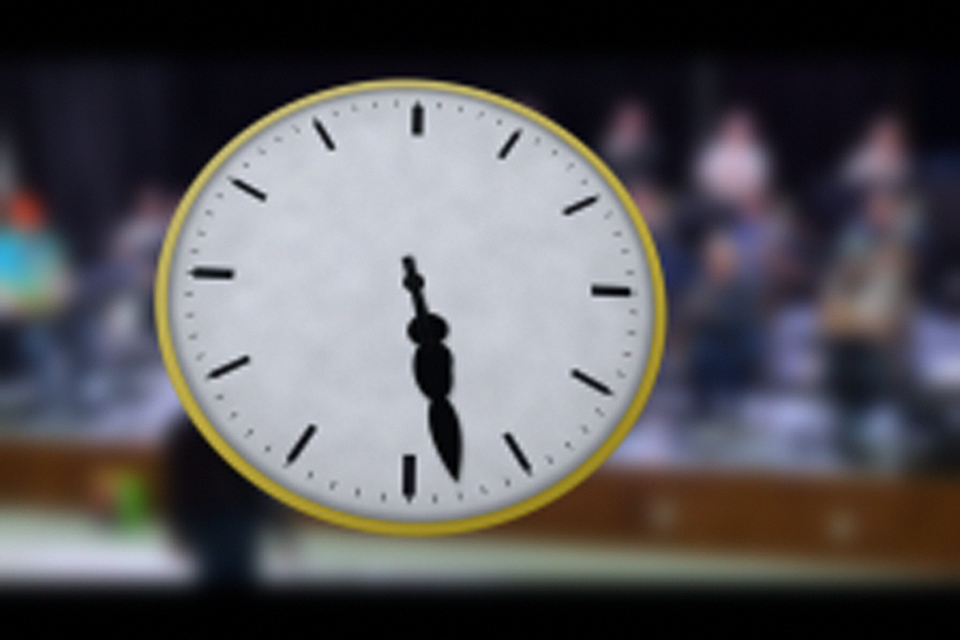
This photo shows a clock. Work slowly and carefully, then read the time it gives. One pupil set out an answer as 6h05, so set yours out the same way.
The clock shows 5h28
